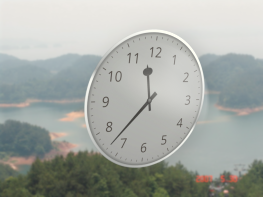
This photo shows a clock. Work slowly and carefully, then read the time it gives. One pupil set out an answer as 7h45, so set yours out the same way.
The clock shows 11h37
